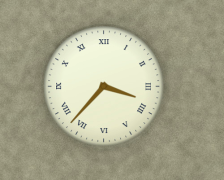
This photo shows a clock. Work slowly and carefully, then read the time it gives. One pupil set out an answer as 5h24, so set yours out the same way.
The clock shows 3h37
